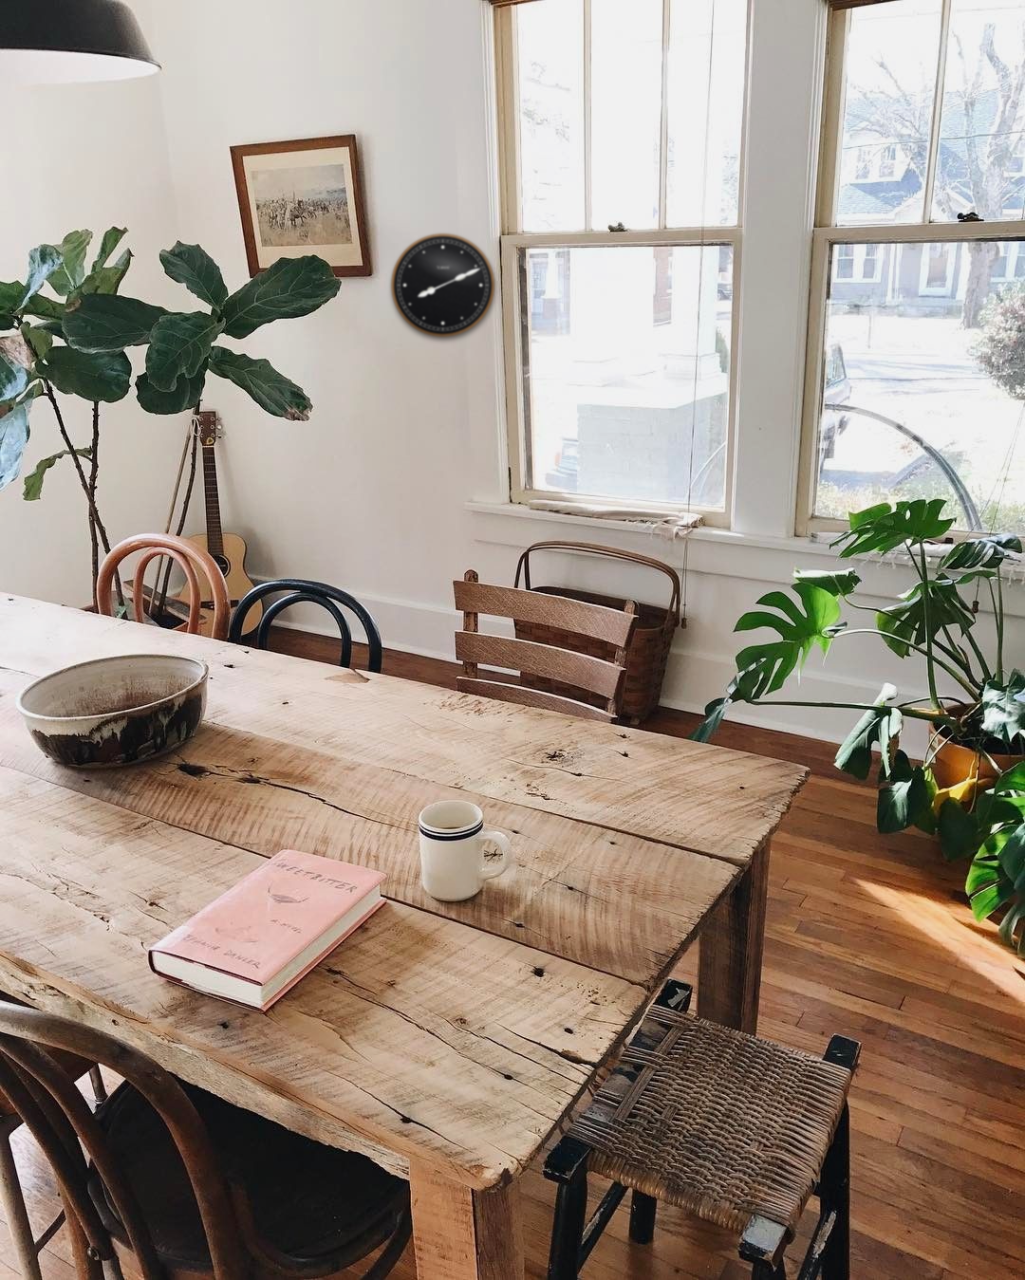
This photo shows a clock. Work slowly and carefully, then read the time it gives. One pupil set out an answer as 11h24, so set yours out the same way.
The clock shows 8h11
